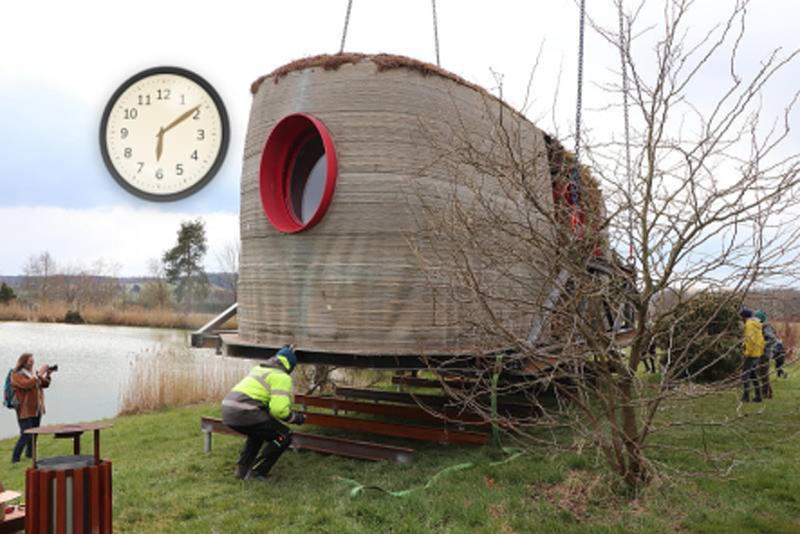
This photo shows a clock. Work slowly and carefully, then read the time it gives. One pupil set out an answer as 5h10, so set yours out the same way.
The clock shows 6h09
